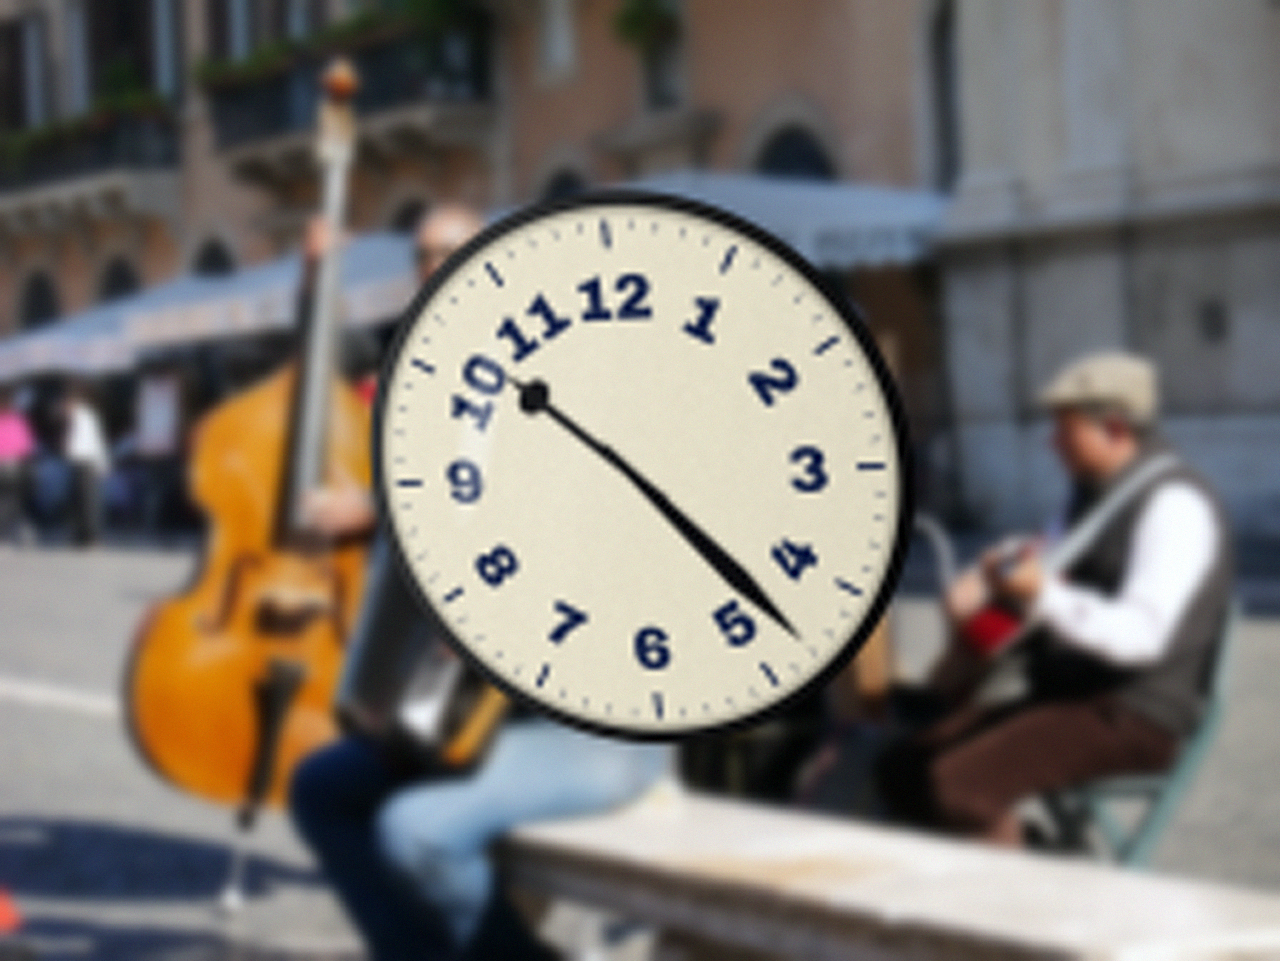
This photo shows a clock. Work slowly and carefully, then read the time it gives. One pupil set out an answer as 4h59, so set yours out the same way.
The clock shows 10h23
